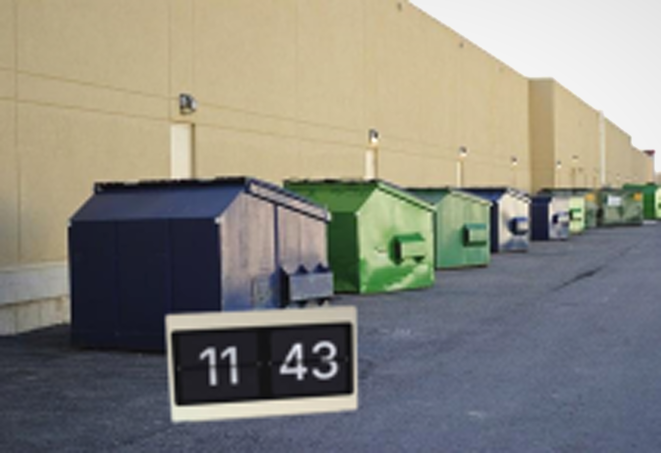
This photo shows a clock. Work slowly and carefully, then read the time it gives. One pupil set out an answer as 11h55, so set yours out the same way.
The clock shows 11h43
